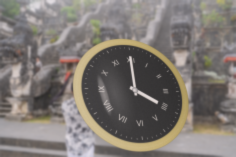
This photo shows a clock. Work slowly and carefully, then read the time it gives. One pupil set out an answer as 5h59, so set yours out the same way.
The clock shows 4h00
